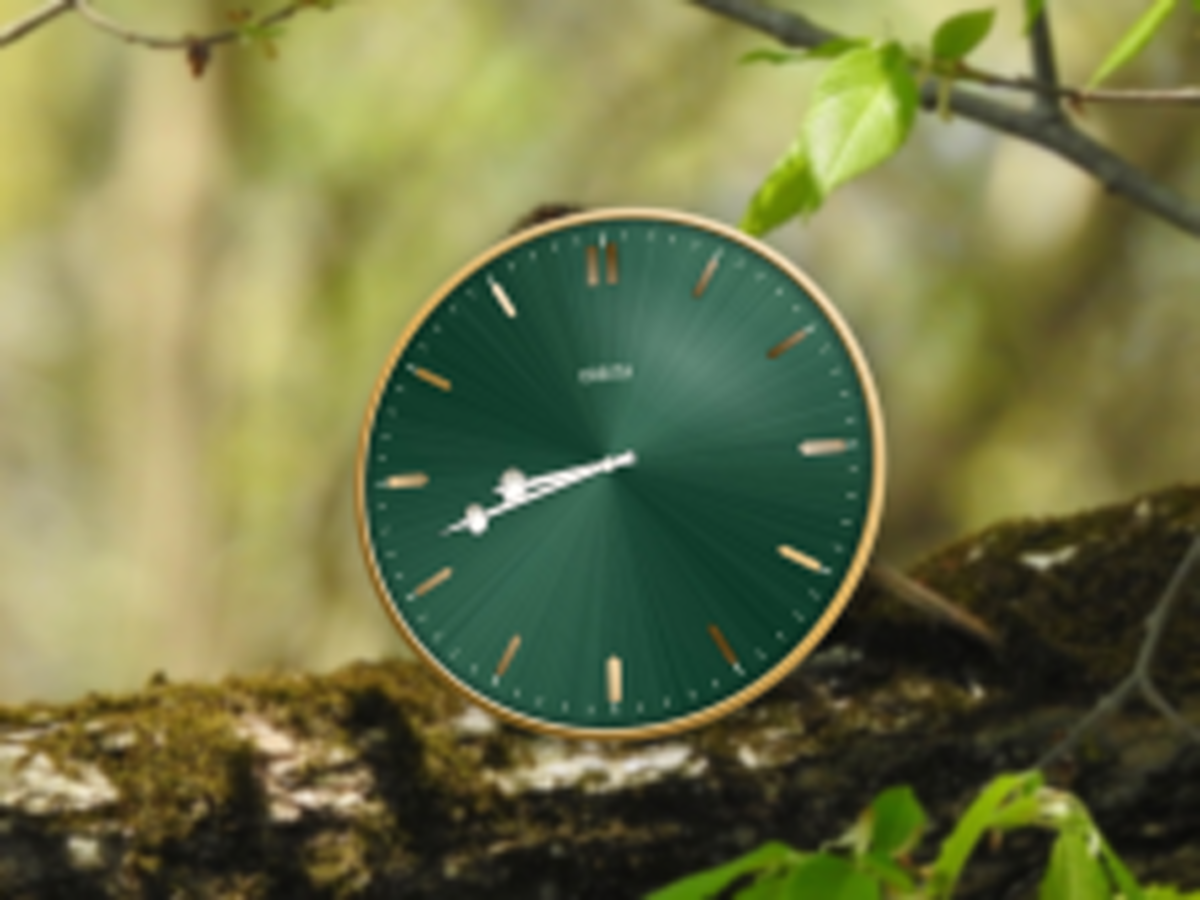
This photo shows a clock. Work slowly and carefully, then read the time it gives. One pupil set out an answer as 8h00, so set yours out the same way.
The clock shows 8h42
